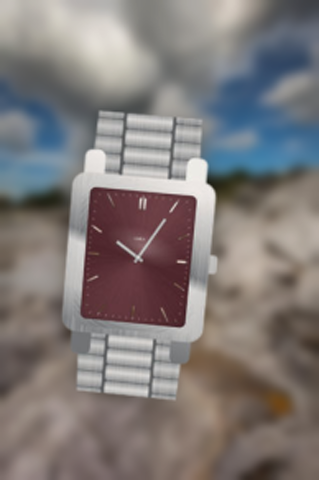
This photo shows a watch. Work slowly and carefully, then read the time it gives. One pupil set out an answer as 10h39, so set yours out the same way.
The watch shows 10h05
